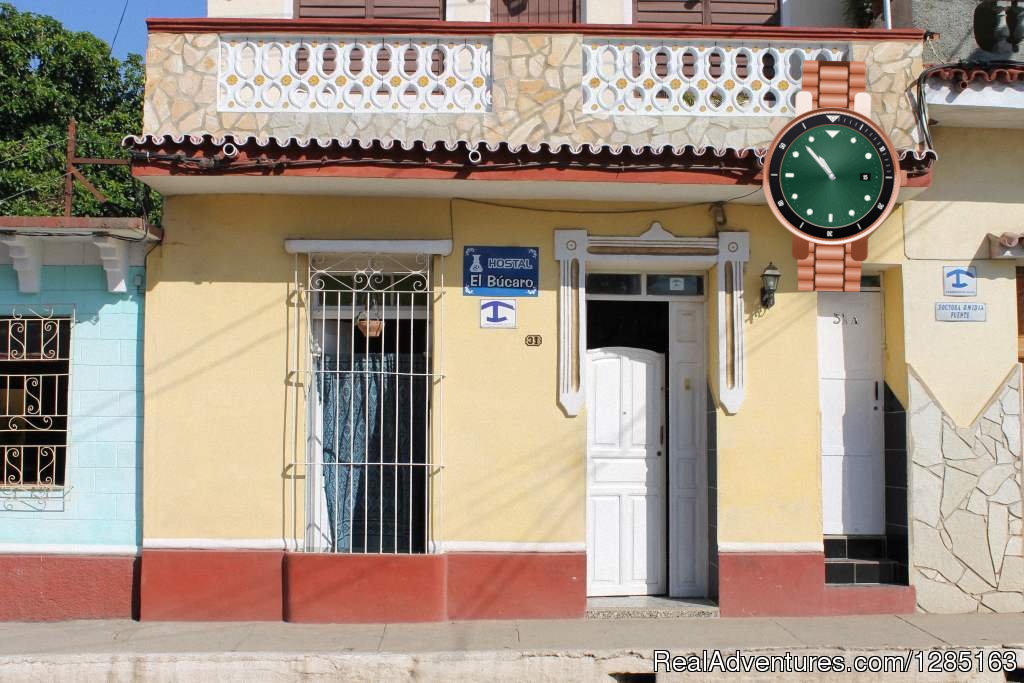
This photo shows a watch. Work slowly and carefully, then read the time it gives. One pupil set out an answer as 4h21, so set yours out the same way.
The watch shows 10h53
